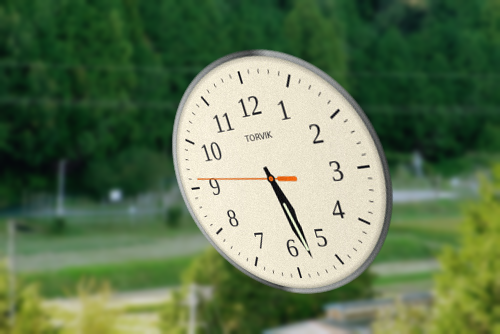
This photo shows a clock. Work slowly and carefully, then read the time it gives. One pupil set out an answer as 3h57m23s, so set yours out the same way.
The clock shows 5h27m46s
